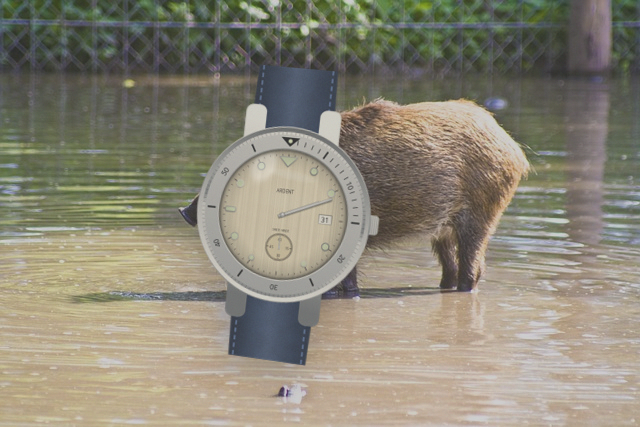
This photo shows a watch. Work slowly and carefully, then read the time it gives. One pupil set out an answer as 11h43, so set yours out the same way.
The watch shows 2h11
